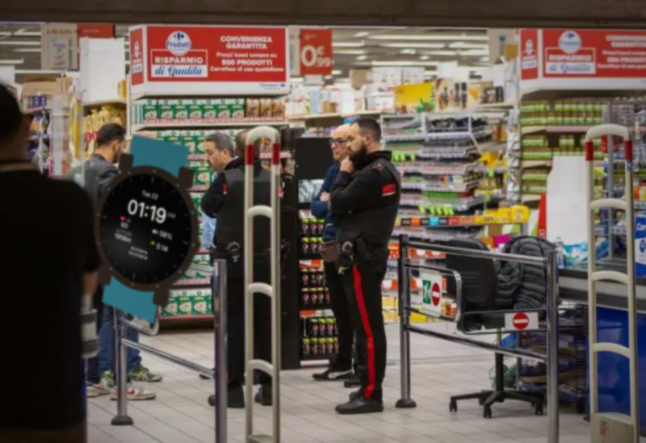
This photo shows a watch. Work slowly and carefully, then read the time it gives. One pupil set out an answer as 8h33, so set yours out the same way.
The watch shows 1h19
